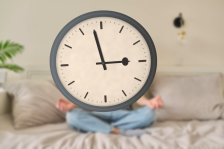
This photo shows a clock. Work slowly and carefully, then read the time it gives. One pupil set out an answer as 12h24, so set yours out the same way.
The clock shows 2h58
